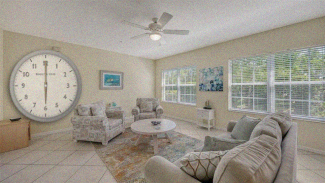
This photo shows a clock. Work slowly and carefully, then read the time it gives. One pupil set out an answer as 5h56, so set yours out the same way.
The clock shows 6h00
